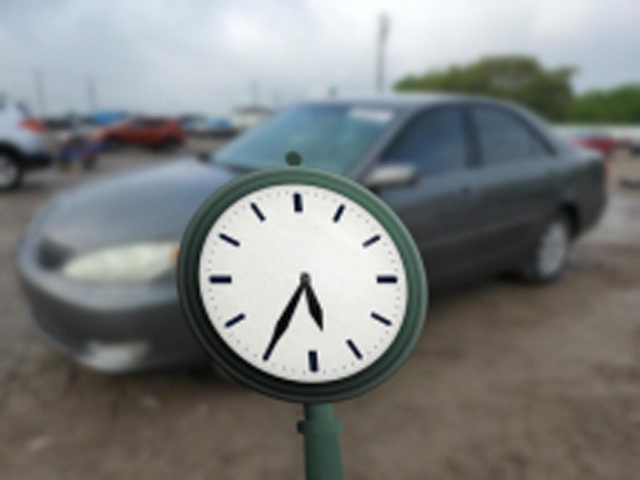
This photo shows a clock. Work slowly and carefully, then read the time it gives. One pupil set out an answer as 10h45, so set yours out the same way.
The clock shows 5h35
